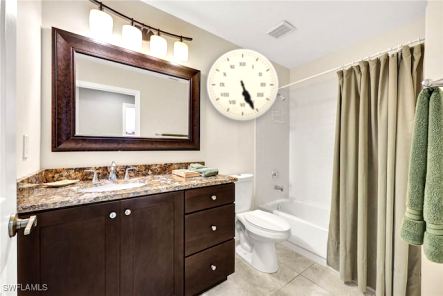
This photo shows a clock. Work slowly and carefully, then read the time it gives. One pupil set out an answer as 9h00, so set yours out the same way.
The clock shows 5h26
